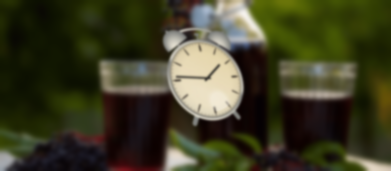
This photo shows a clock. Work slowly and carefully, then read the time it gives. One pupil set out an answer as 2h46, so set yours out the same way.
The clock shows 1h46
